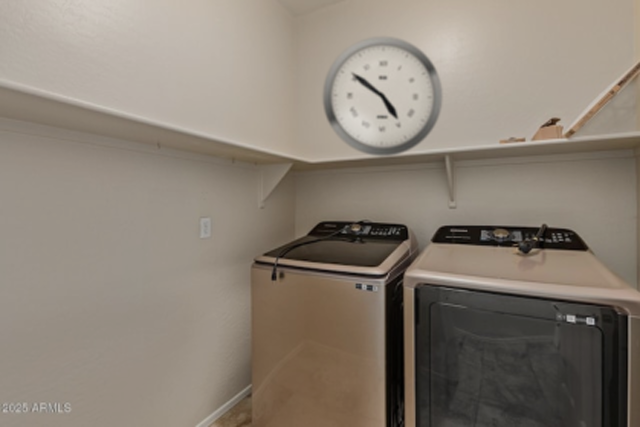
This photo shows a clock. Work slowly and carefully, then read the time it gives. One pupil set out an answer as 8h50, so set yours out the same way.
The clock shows 4h51
